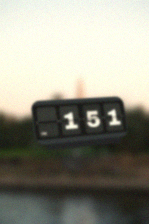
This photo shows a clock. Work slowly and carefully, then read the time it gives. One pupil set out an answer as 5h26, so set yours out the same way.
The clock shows 1h51
